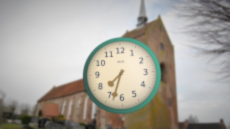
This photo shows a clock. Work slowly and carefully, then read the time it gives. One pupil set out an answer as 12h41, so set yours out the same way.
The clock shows 7h33
